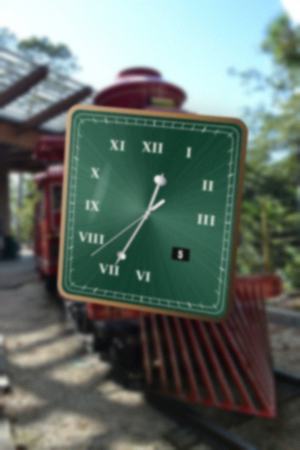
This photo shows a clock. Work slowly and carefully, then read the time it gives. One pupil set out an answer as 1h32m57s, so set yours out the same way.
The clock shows 12h34m38s
